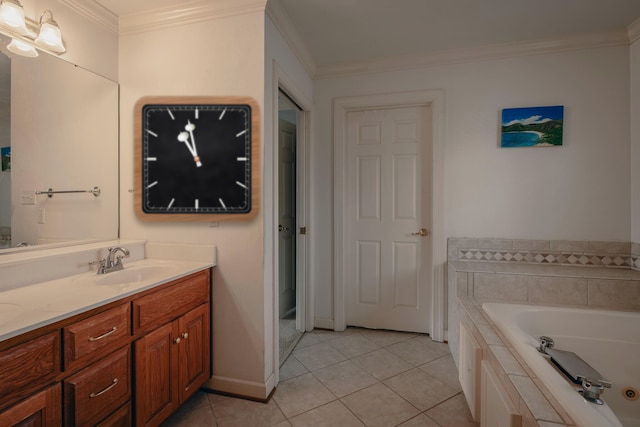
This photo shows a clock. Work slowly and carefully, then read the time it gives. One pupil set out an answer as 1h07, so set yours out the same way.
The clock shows 10h58
